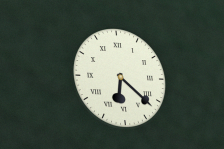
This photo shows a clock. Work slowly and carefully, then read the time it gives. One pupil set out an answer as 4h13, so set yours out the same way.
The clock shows 6h22
